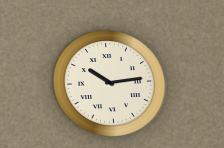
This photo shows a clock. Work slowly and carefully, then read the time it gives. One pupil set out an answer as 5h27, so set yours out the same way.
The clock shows 10h14
